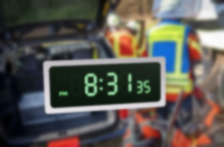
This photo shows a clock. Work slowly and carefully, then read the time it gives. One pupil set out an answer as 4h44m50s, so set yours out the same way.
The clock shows 8h31m35s
